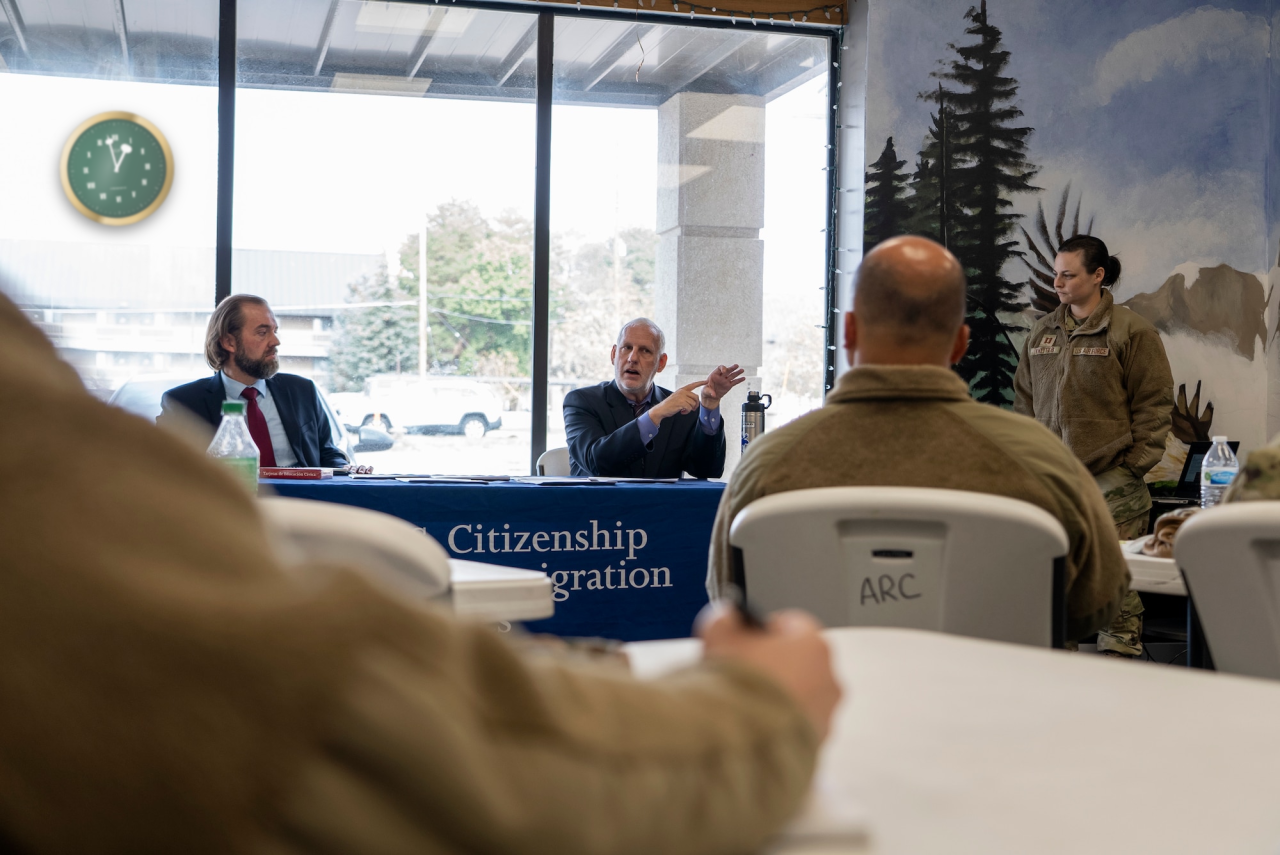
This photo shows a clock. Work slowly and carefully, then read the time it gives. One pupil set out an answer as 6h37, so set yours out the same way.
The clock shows 12h58
